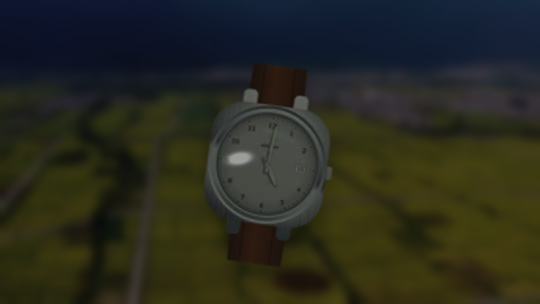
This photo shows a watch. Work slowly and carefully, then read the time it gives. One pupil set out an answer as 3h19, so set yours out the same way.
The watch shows 5h01
